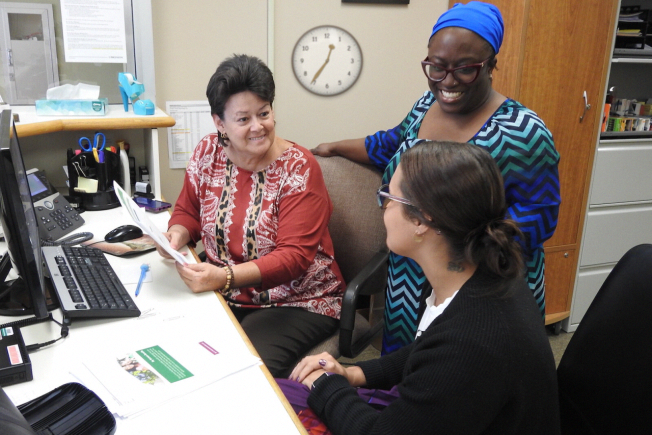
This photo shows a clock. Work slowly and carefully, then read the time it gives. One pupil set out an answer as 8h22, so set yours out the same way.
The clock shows 12h36
